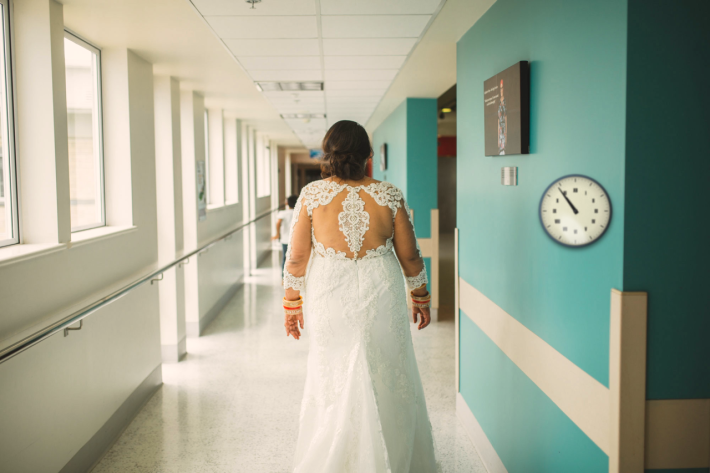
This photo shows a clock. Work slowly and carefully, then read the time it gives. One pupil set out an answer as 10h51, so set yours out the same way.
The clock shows 10h54
